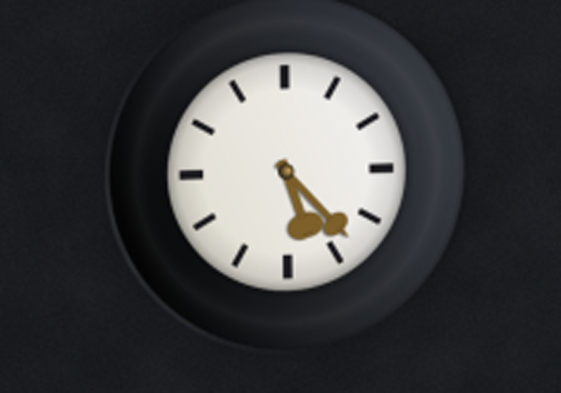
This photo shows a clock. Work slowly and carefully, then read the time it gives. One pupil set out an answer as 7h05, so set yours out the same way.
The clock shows 5h23
